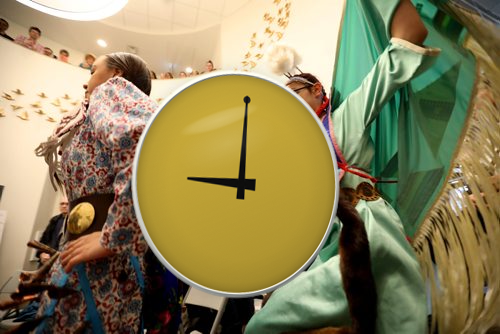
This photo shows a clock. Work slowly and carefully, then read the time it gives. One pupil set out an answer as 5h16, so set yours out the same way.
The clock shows 9h00
